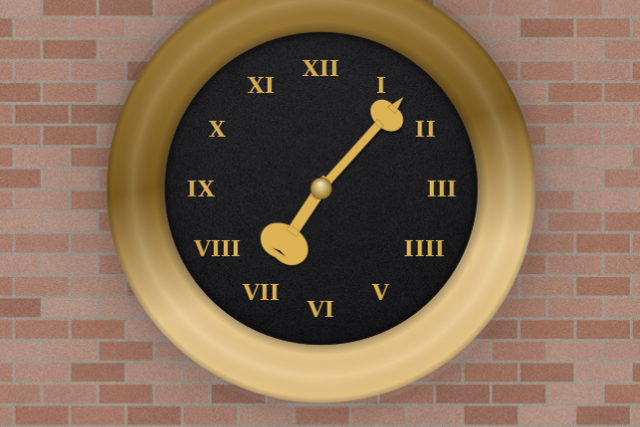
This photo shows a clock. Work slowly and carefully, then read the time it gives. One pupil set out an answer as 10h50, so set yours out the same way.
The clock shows 7h07
